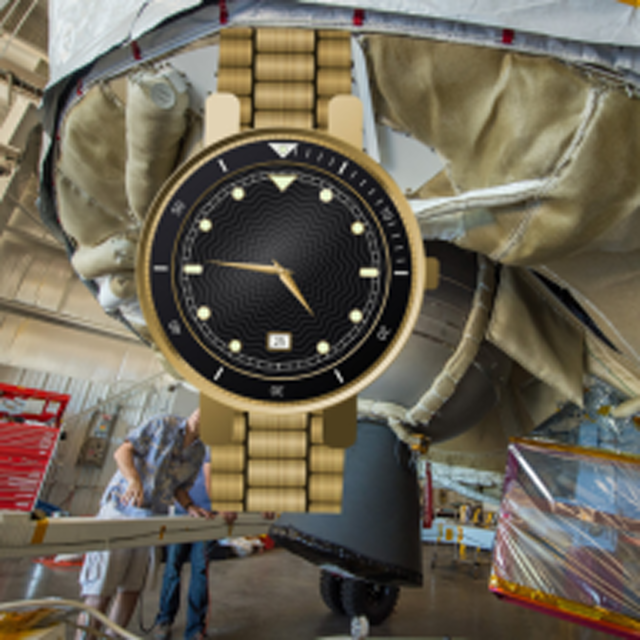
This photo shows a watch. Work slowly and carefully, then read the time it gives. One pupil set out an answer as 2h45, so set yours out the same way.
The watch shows 4h46
